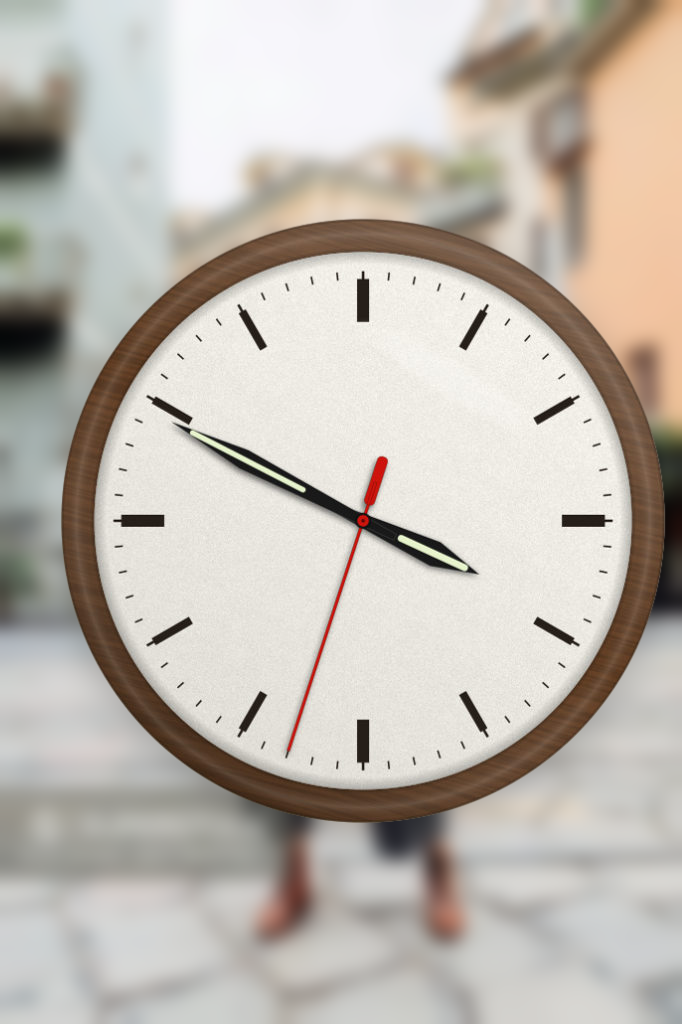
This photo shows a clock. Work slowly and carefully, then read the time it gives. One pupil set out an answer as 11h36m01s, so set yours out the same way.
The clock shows 3h49m33s
